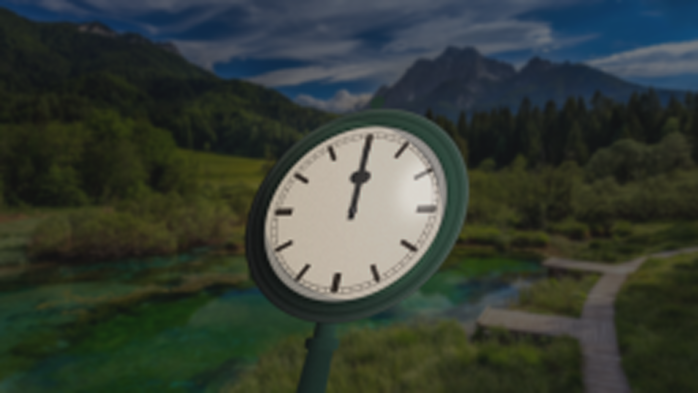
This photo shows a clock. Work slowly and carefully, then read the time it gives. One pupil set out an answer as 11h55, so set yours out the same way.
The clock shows 12h00
